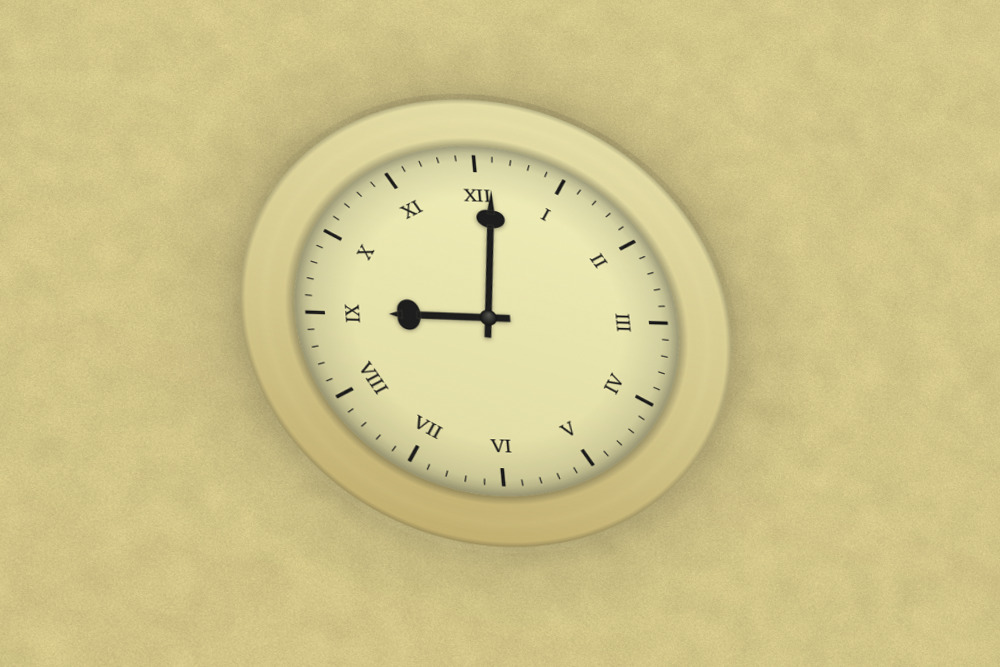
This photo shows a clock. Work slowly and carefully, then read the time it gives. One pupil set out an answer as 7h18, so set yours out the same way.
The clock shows 9h01
